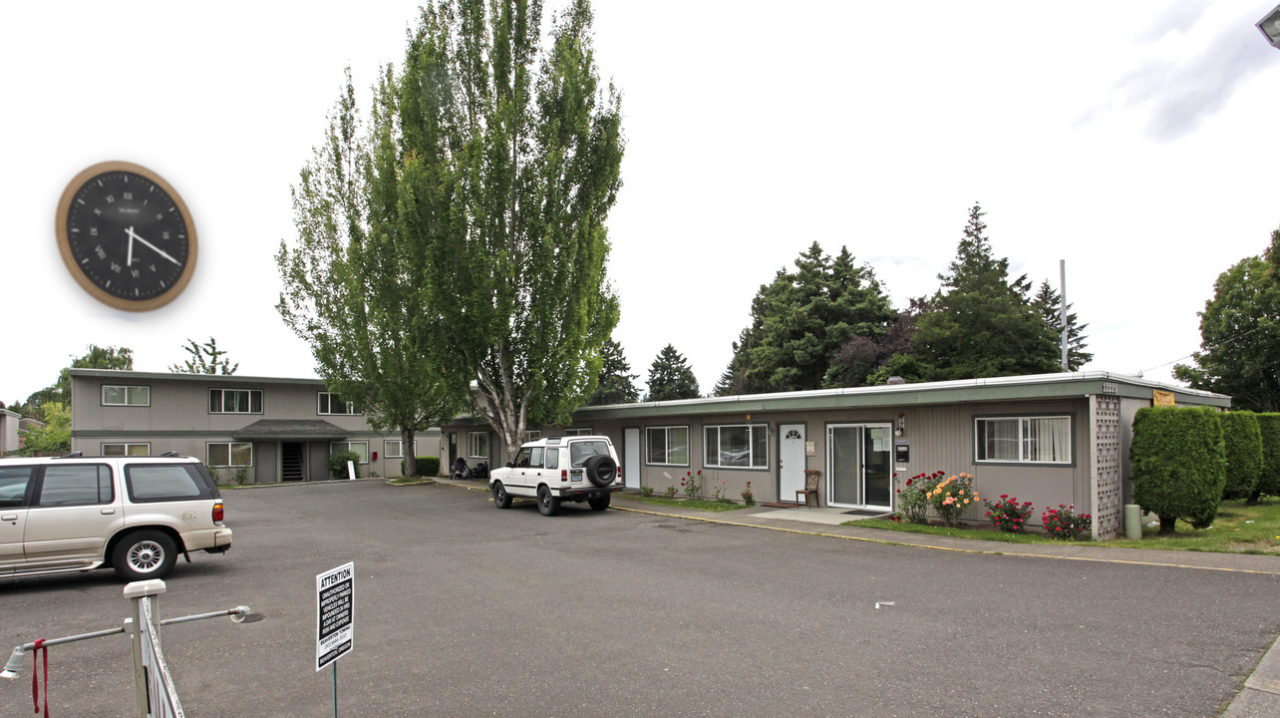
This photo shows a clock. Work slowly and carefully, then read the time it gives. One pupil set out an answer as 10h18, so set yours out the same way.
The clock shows 6h20
